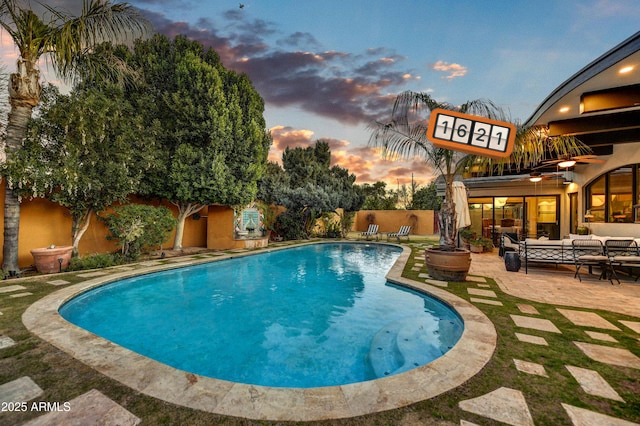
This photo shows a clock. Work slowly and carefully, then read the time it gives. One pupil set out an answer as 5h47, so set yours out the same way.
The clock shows 16h21
